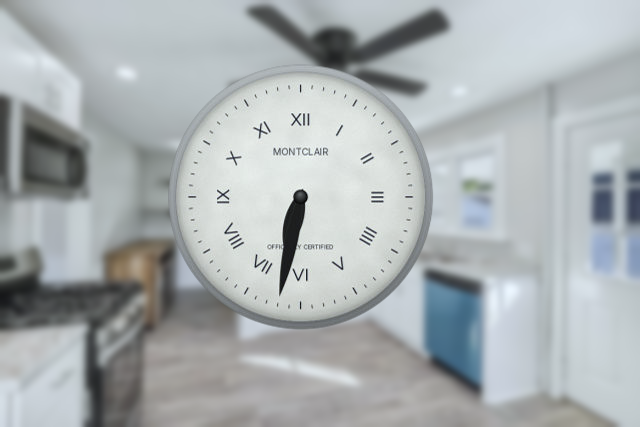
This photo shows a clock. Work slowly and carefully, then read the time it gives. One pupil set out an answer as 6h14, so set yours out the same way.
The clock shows 6h32
